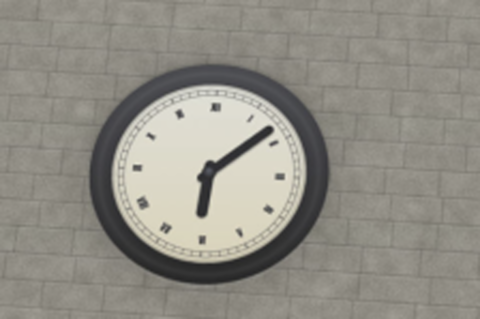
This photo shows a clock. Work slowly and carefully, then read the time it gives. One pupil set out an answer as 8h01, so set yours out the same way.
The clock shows 6h08
